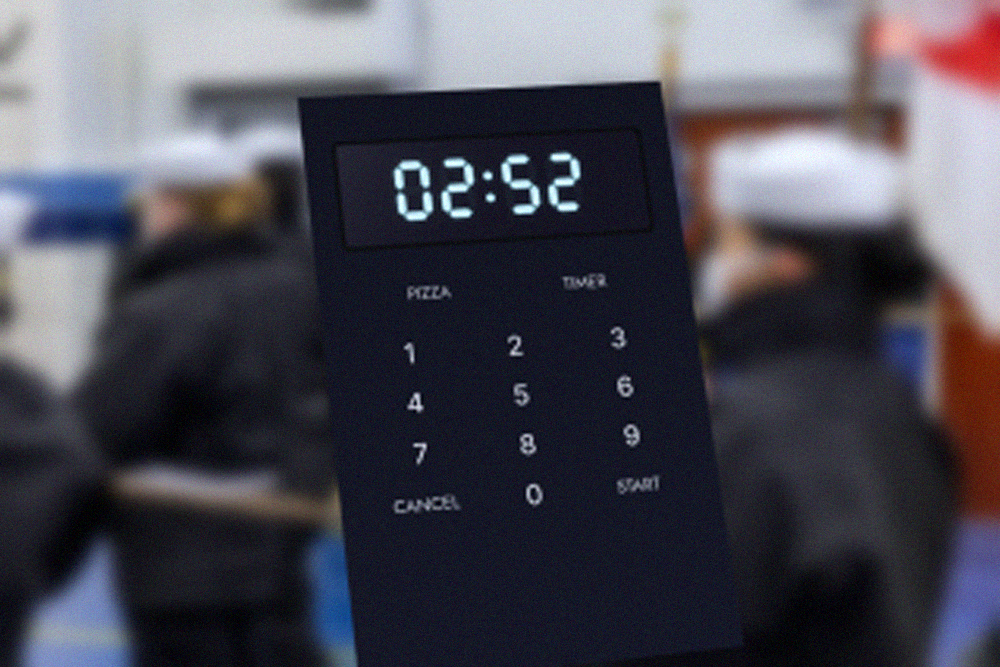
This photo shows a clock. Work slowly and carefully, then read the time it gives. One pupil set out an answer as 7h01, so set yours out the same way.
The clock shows 2h52
